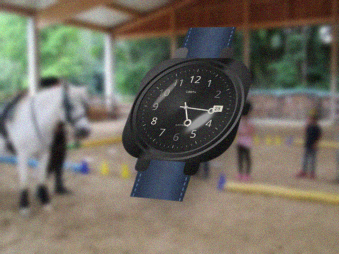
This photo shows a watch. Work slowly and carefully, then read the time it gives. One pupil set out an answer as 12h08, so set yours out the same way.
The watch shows 5h16
